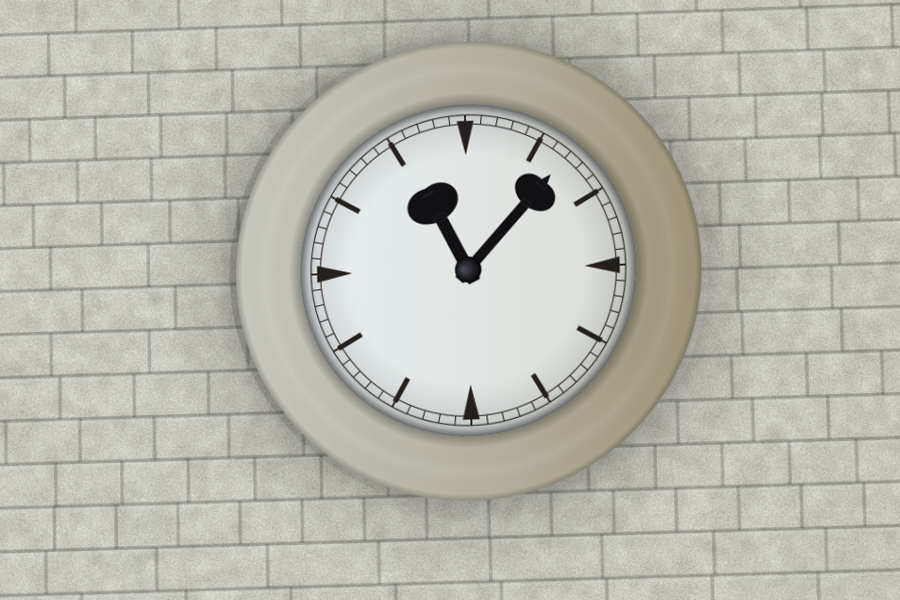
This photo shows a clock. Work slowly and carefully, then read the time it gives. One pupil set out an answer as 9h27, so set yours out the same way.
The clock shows 11h07
